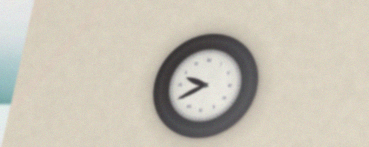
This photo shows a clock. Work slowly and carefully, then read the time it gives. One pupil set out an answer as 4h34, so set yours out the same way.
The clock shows 9h40
